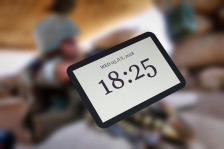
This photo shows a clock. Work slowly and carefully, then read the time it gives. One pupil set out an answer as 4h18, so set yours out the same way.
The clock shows 18h25
